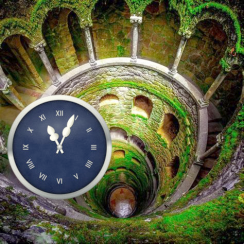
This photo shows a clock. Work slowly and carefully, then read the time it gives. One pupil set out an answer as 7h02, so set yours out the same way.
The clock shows 11h04
